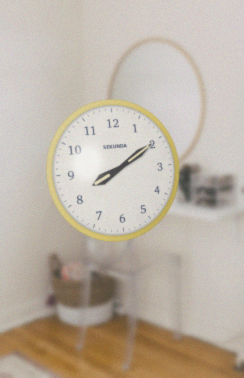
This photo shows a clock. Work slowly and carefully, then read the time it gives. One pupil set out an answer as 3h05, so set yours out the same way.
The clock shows 8h10
